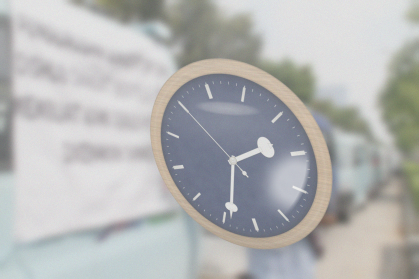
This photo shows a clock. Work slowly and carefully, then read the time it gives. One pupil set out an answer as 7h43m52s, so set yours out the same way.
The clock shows 2h33m55s
